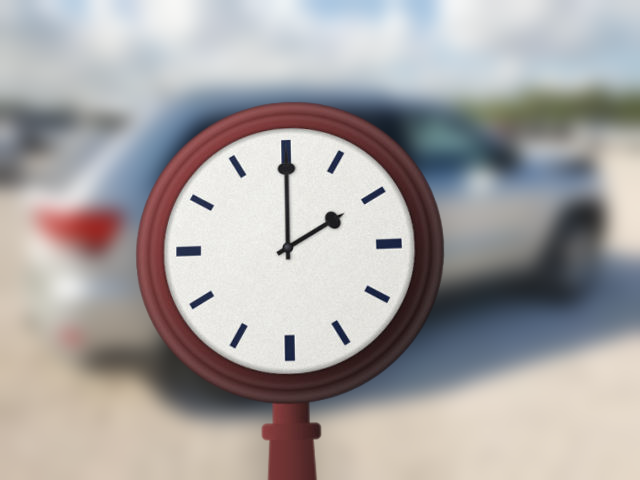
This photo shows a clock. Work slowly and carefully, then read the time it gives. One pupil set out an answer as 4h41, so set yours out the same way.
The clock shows 2h00
